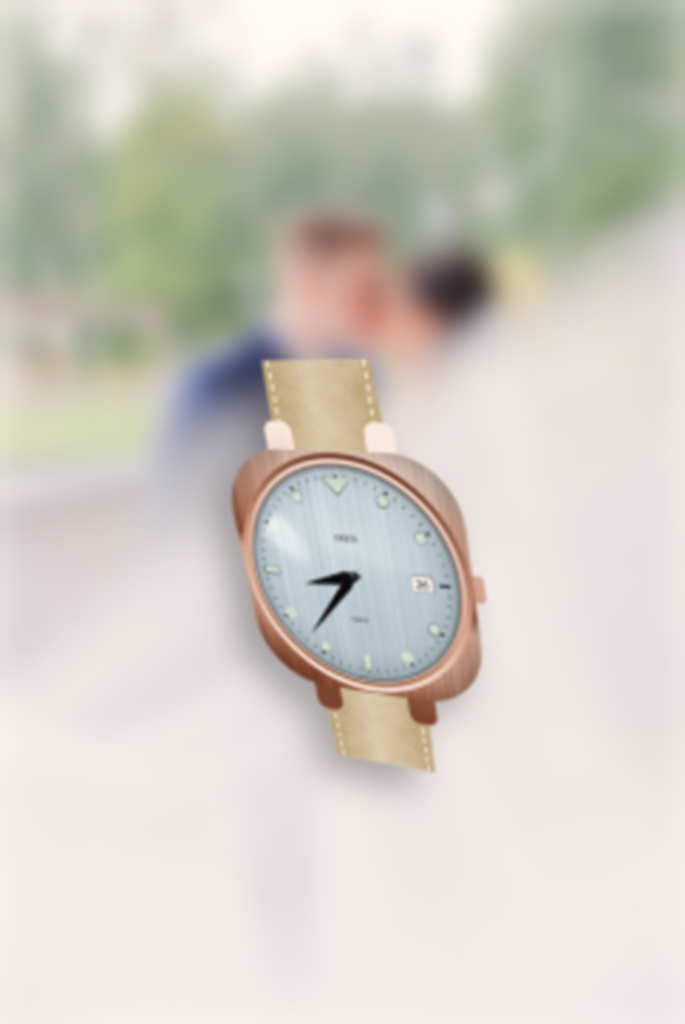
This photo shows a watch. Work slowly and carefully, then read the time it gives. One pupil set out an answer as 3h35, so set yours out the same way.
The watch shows 8h37
